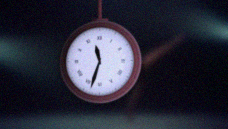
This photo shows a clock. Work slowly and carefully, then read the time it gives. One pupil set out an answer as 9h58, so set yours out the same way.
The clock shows 11h33
